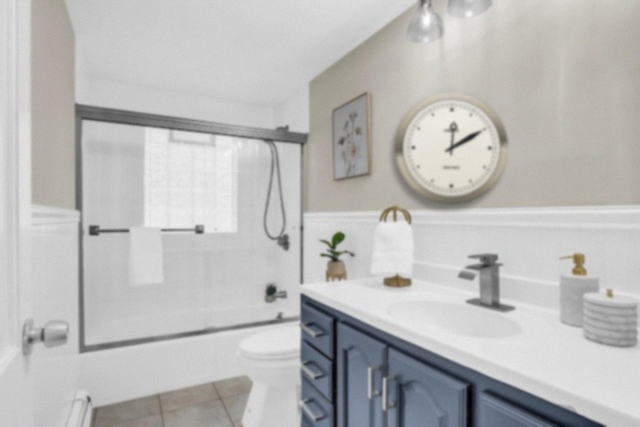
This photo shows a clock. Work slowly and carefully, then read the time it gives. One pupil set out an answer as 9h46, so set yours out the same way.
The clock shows 12h10
